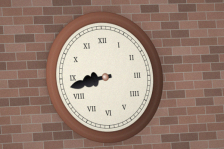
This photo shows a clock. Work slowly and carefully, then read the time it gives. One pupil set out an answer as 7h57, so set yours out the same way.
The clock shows 8h43
